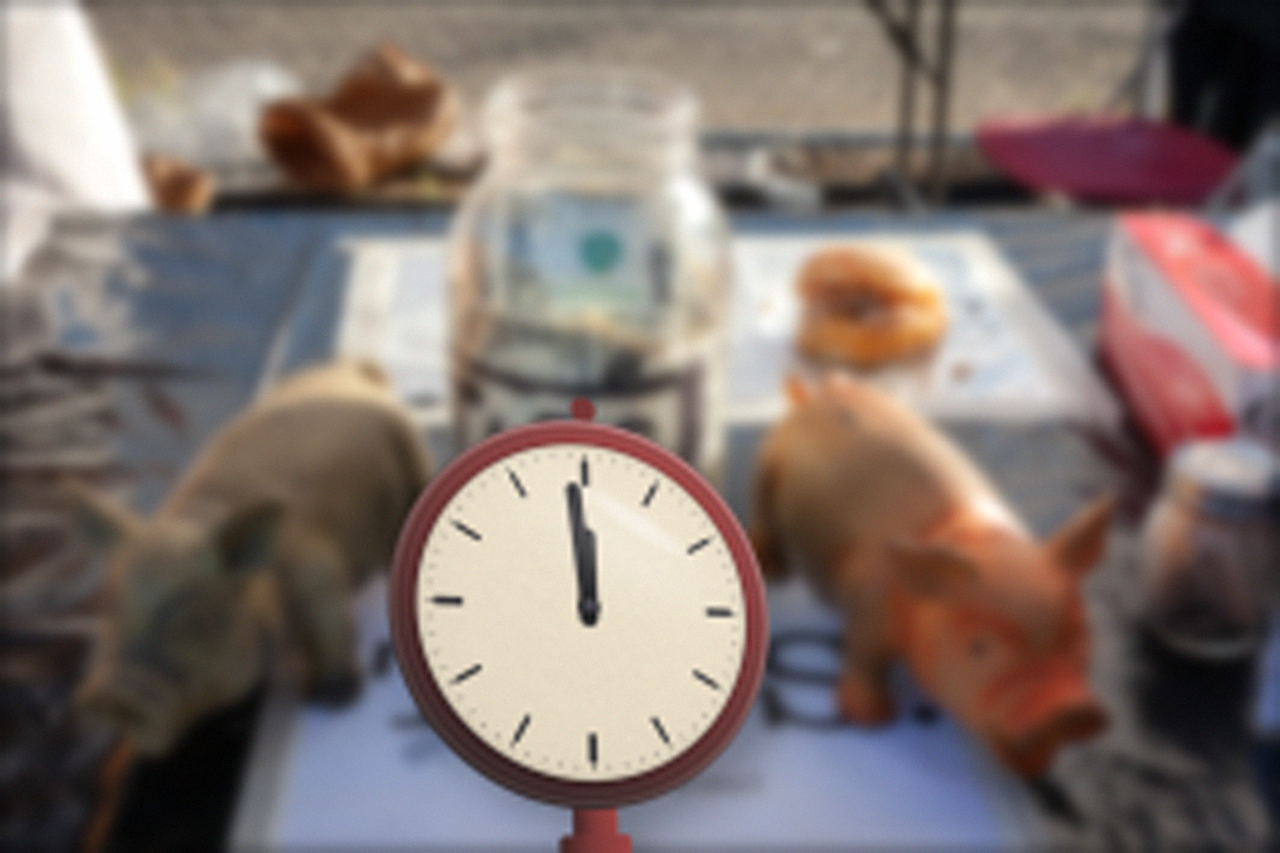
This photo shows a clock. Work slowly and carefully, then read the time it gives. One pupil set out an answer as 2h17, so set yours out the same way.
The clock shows 11h59
